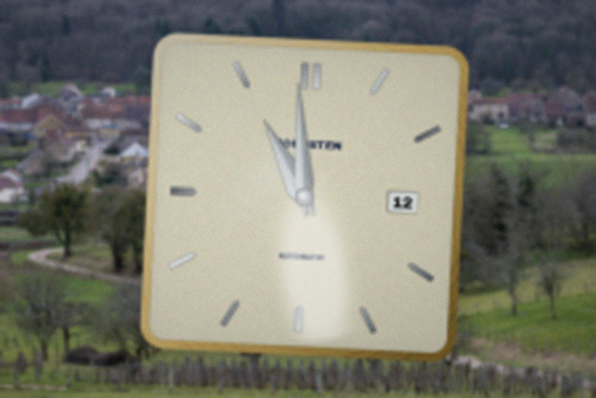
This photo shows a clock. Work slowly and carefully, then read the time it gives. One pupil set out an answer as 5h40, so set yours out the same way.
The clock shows 10h59
